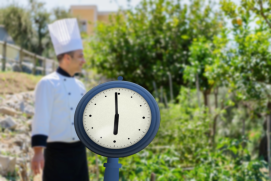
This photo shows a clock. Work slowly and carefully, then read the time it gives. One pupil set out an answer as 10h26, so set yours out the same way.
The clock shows 5h59
